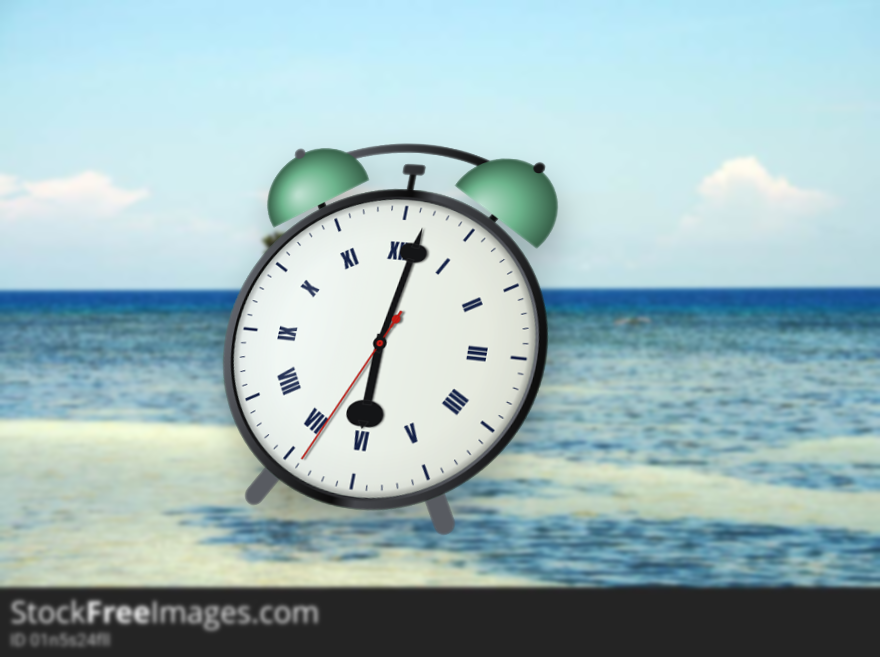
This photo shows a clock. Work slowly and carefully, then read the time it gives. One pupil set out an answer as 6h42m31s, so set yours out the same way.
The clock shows 6h01m34s
